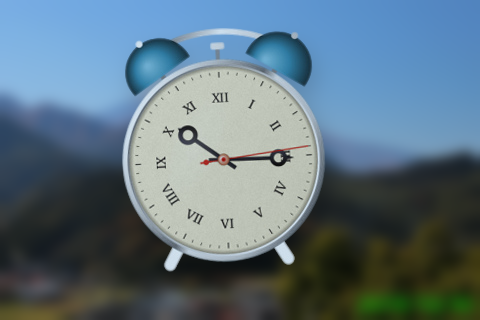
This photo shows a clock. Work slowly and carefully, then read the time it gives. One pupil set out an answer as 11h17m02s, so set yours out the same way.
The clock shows 10h15m14s
